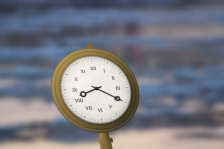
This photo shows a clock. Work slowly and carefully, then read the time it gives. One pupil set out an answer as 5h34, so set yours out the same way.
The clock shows 8h20
